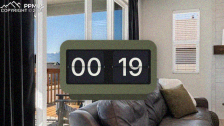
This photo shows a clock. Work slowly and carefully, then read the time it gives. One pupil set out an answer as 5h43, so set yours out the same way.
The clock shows 0h19
